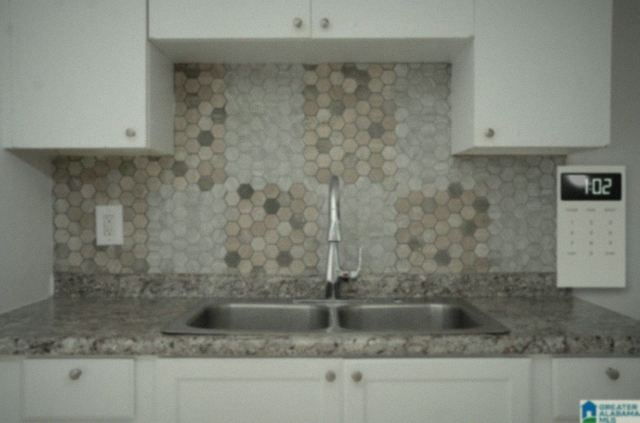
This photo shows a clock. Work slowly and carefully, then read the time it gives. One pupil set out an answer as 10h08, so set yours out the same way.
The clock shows 1h02
